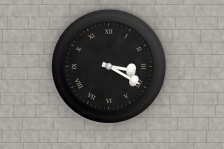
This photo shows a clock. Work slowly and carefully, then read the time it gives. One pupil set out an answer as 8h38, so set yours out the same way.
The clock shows 3h20
